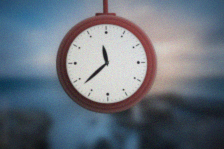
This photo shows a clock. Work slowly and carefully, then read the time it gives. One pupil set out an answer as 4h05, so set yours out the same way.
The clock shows 11h38
